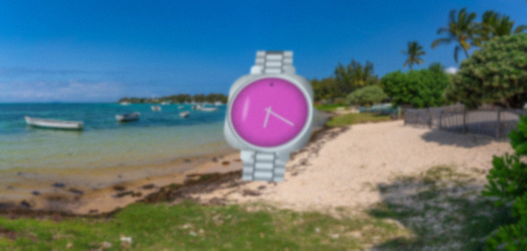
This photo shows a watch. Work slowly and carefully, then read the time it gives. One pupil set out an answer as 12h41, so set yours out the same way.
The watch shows 6h20
